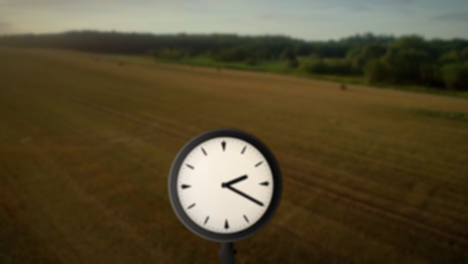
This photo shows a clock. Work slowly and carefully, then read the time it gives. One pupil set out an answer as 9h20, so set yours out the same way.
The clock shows 2h20
